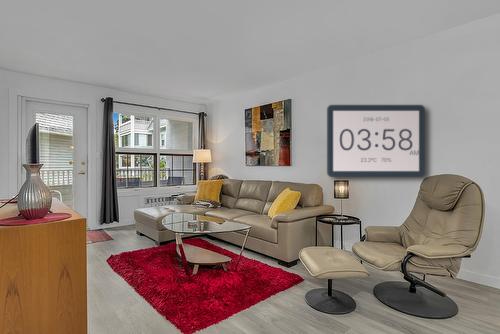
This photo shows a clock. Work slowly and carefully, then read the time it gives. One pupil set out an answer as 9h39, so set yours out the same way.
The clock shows 3h58
